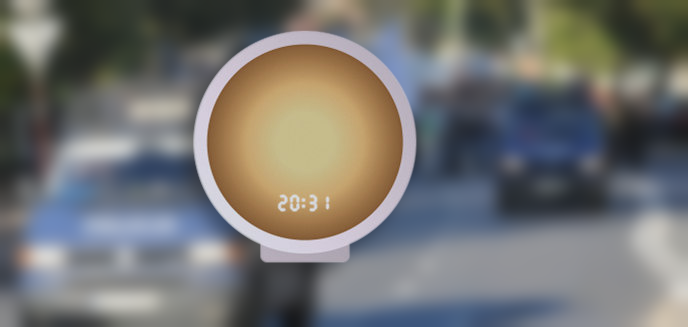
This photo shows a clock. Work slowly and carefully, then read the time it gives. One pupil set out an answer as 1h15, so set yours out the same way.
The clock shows 20h31
